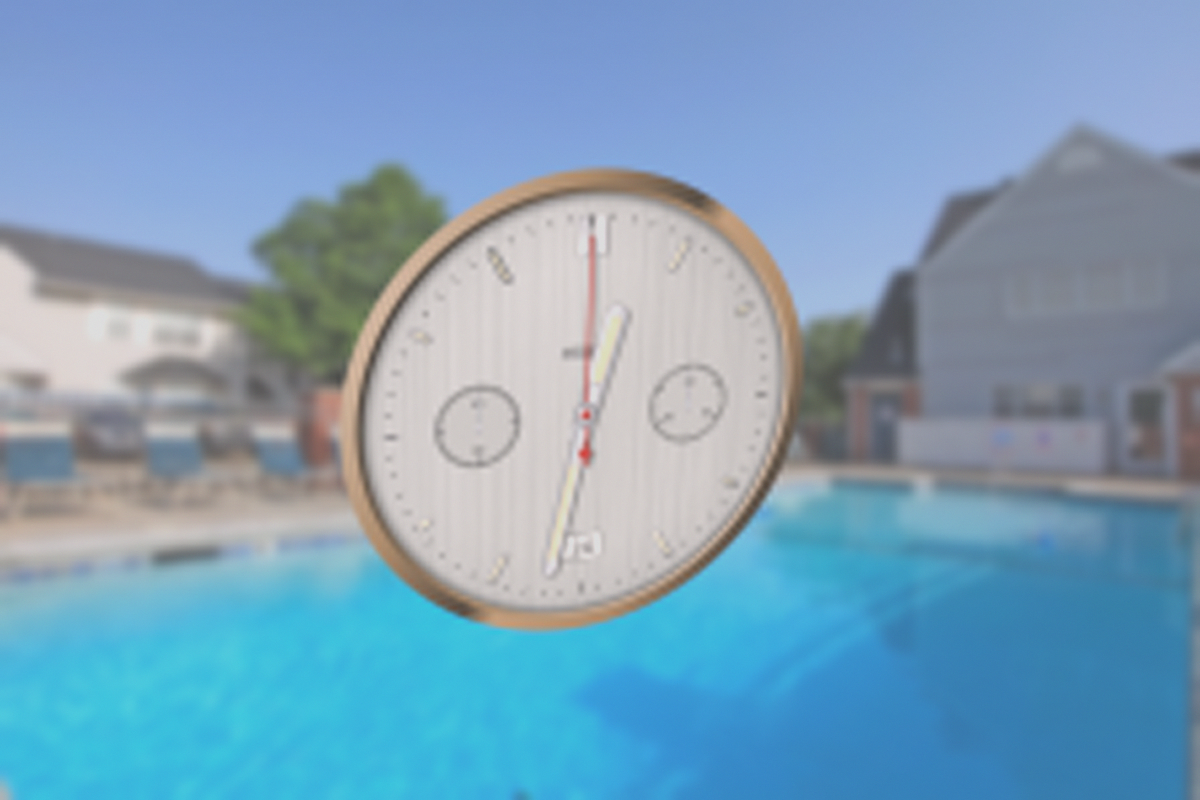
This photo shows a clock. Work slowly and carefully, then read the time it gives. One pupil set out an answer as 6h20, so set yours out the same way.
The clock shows 12h32
